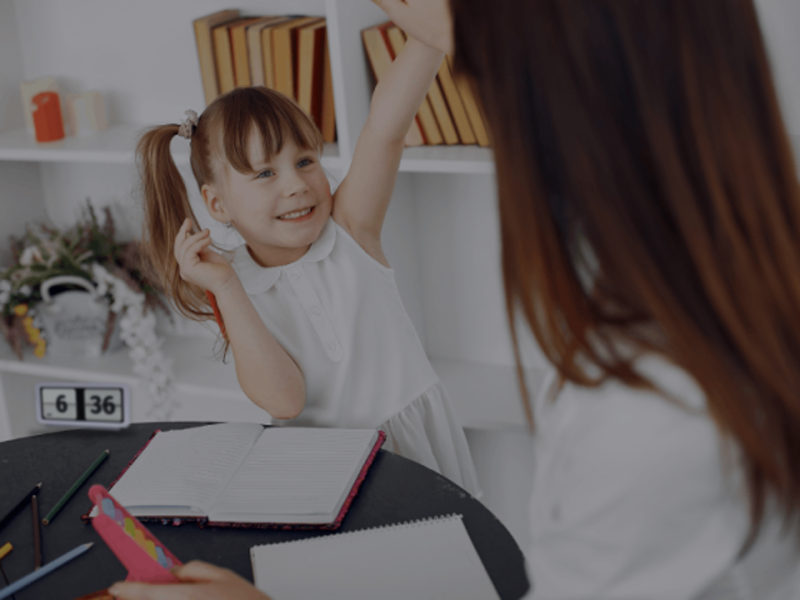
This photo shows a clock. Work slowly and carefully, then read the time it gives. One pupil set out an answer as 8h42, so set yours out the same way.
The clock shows 6h36
